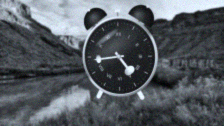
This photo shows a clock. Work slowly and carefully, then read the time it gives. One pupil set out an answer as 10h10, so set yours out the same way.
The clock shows 4h44
